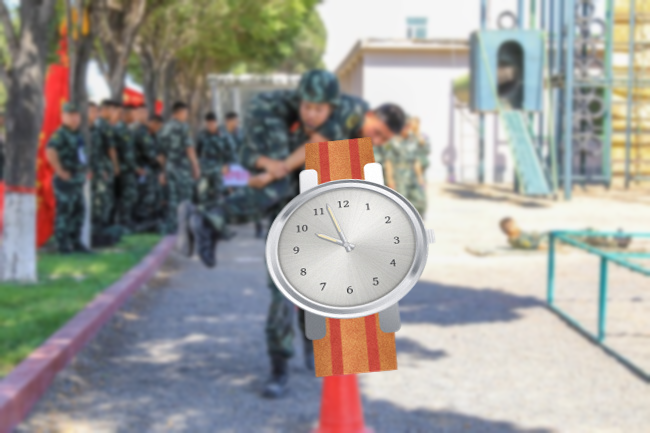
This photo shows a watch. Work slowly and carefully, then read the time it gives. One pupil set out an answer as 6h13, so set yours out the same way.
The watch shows 9h57
